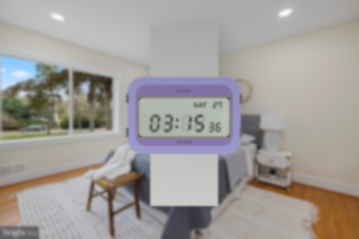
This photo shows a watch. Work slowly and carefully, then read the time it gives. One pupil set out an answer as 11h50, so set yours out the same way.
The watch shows 3h15
